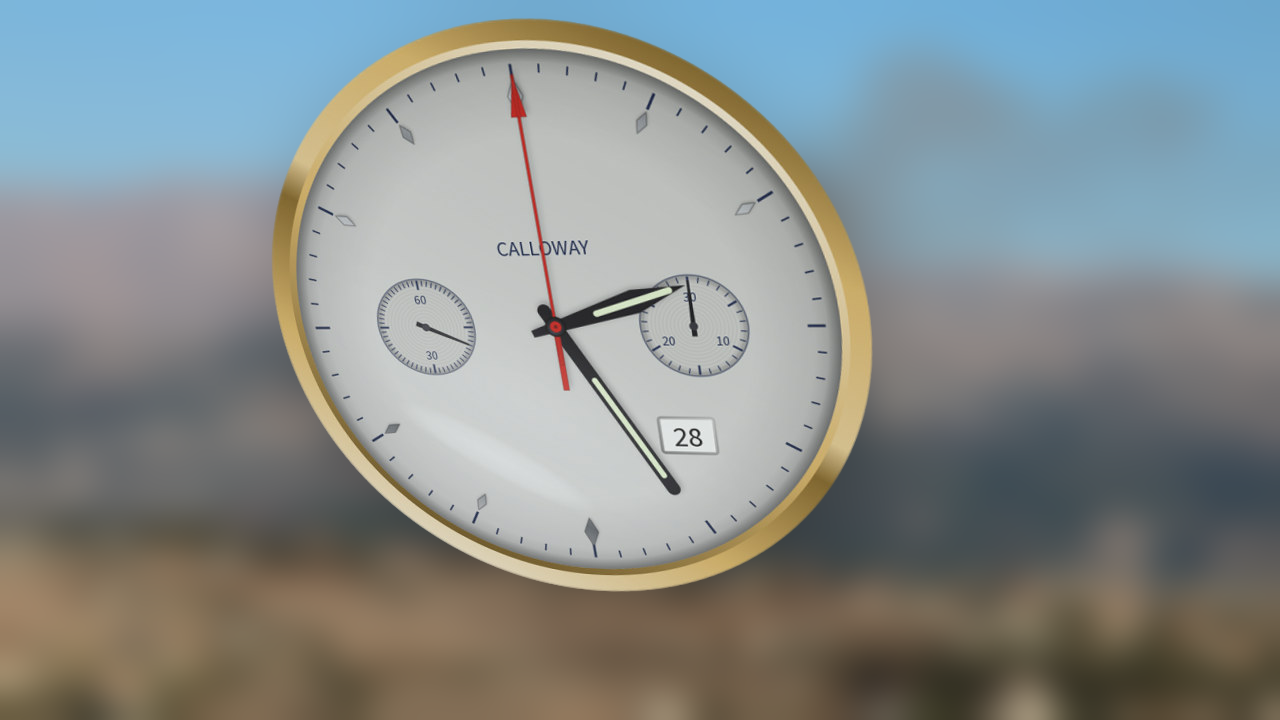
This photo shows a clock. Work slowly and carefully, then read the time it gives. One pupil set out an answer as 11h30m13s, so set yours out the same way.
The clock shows 2h25m19s
